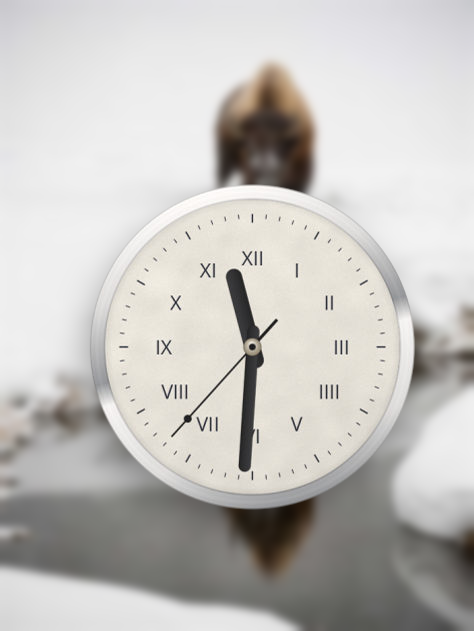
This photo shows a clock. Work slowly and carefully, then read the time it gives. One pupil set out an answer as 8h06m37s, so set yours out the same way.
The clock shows 11h30m37s
